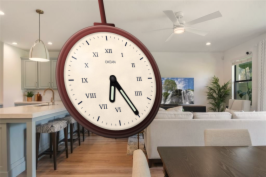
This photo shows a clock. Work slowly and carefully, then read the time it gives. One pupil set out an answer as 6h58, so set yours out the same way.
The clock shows 6h25
